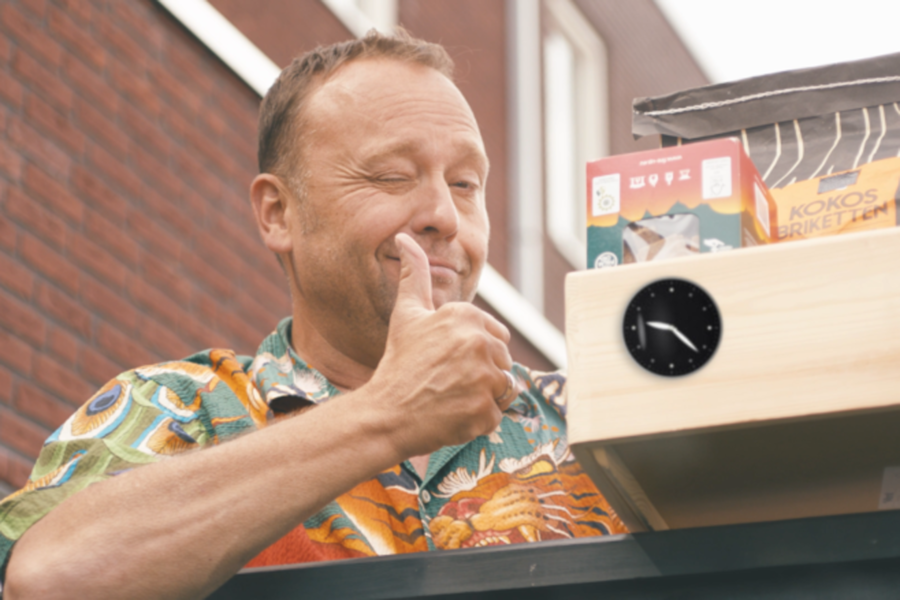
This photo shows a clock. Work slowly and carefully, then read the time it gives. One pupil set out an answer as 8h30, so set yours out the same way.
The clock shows 9h22
